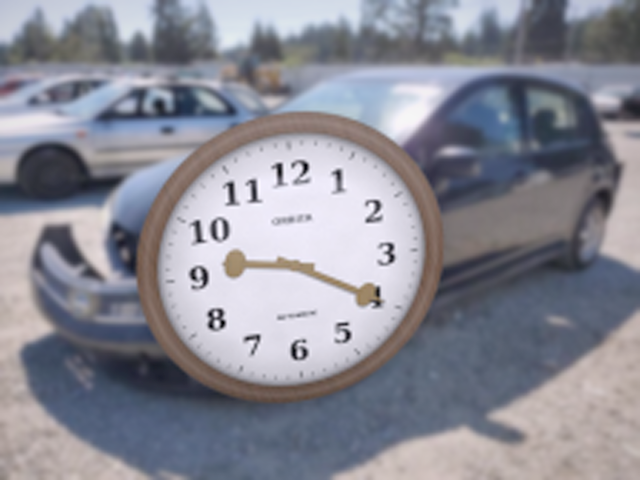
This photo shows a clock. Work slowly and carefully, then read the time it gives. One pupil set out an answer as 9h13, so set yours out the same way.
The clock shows 9h20
